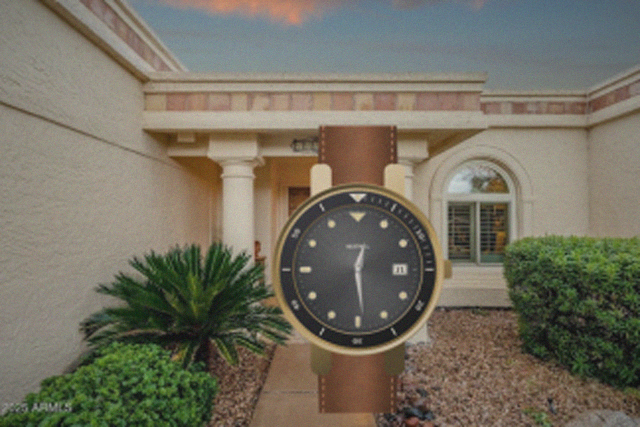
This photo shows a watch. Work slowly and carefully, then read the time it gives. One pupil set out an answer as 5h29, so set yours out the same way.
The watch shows 12h29
